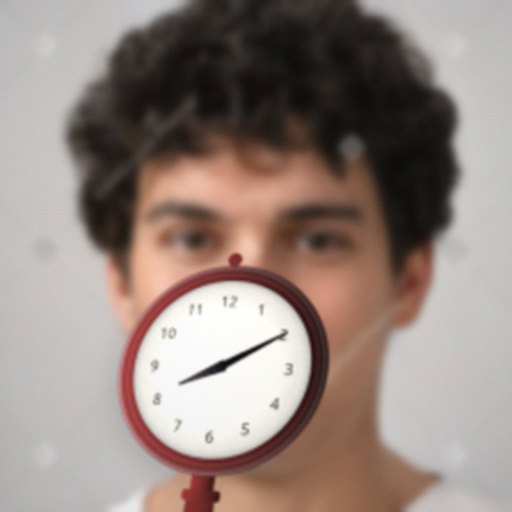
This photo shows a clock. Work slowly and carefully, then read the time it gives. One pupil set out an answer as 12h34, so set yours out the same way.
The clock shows 8h10
